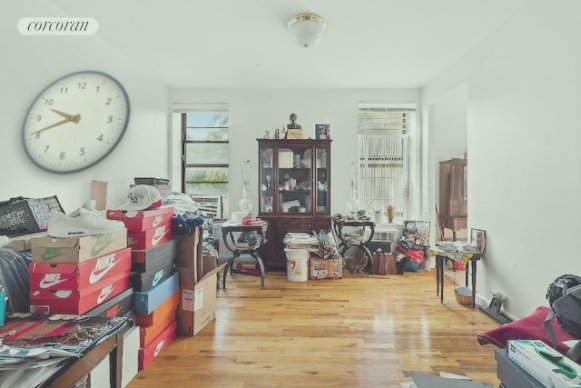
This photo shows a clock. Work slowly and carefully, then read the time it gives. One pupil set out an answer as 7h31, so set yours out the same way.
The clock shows 9h41
